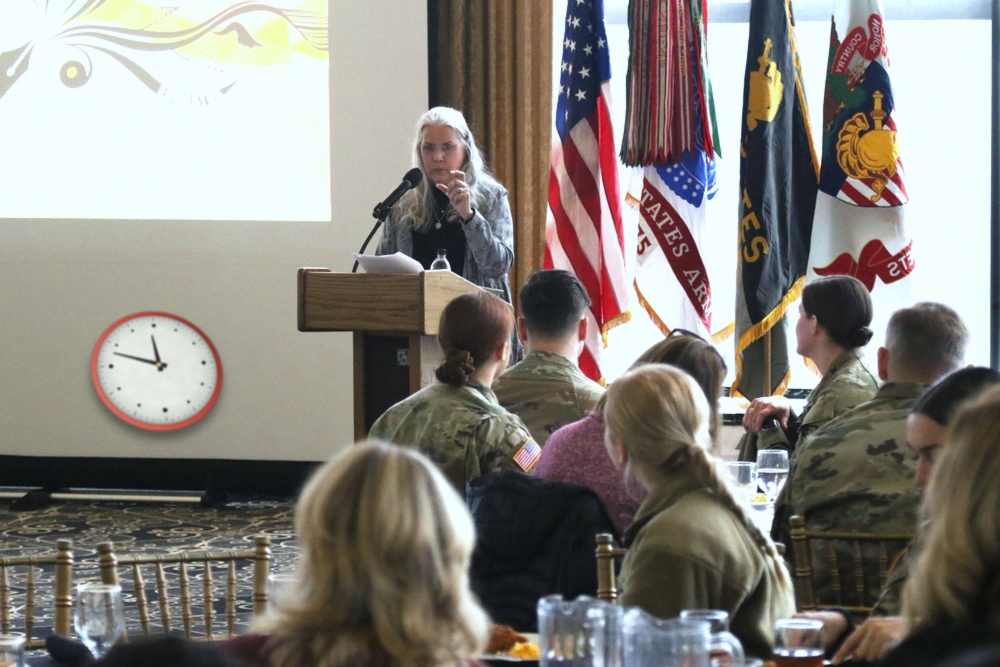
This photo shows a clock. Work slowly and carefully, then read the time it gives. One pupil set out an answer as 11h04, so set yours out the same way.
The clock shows 11h48
